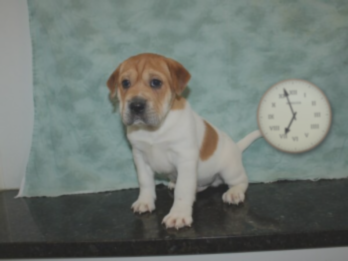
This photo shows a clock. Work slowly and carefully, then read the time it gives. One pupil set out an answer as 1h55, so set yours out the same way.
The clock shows 6h57
